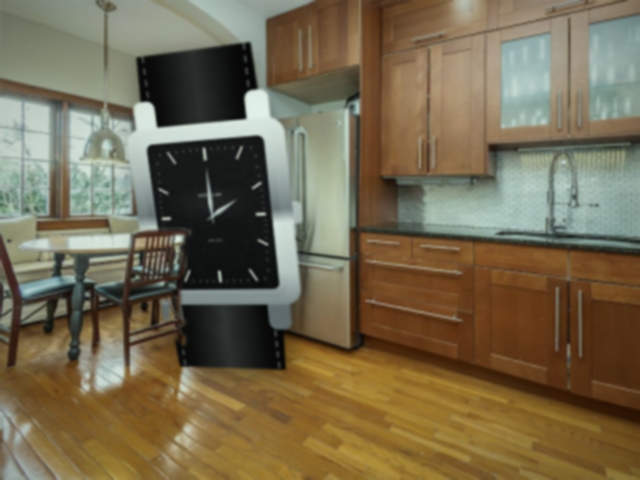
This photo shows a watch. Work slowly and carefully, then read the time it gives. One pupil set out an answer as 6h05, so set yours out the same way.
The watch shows 2h00
